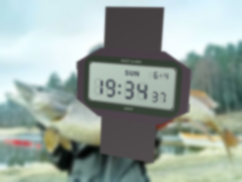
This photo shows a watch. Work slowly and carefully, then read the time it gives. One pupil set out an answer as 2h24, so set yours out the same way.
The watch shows 19h34
